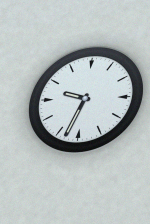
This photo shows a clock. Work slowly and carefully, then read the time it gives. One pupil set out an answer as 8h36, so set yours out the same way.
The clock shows 9h33
